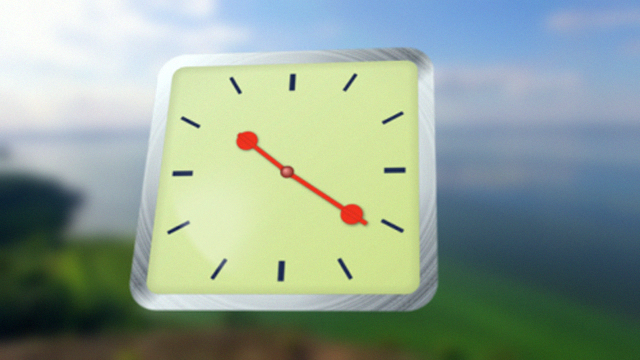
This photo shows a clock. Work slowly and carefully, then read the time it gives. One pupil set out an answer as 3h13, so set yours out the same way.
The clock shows 10h21
